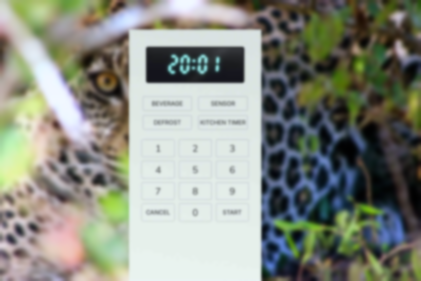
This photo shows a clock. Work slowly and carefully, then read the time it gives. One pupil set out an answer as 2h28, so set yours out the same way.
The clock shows 20h01
